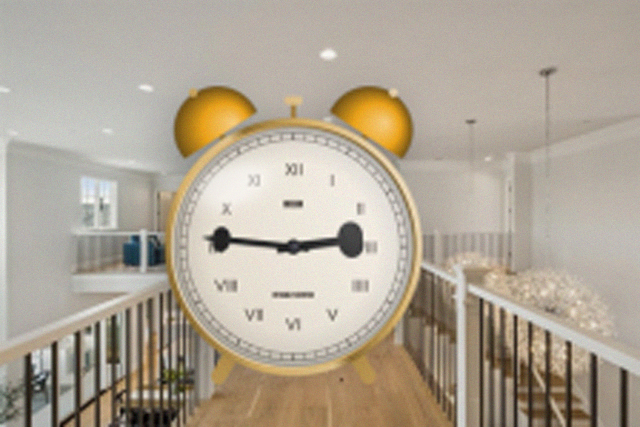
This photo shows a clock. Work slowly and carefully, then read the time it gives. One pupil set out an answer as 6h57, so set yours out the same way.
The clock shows 2h46
